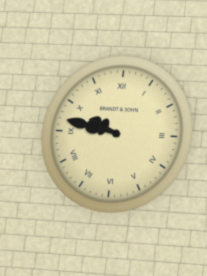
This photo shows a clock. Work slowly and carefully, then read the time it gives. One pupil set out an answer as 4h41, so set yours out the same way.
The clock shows 9h47
